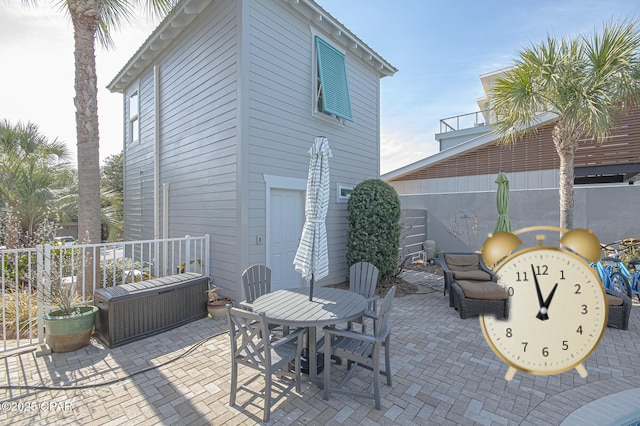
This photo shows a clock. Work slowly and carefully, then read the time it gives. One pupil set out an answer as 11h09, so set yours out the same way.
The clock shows 12h58
